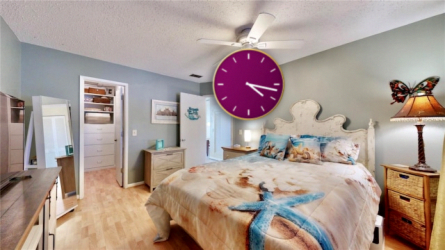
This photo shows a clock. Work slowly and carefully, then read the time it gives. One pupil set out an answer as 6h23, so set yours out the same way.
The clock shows 4h17
